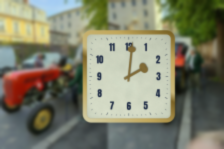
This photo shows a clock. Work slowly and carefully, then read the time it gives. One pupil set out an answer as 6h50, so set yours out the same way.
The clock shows 2h01
